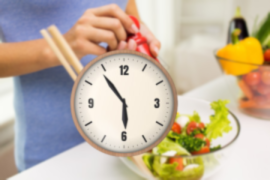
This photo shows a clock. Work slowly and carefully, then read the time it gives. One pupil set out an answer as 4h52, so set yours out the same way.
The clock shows 5h54
